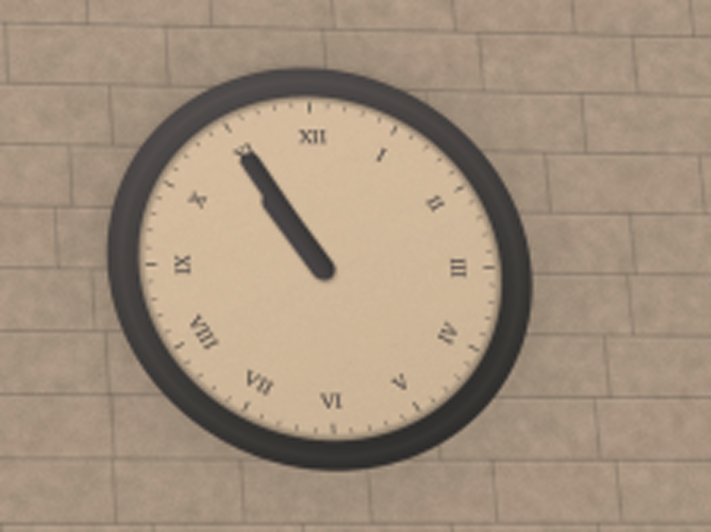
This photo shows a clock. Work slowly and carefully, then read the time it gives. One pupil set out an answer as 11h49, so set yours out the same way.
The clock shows 10h55
